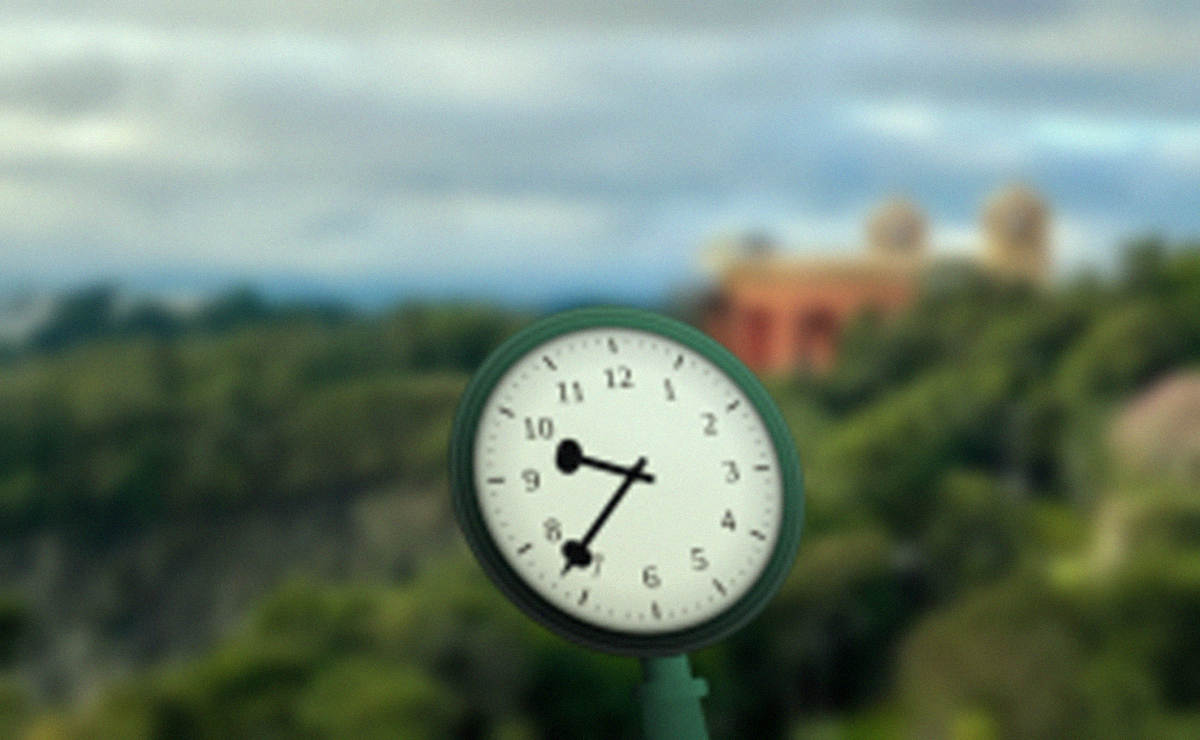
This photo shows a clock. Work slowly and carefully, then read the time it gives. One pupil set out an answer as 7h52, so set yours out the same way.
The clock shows 9h37
